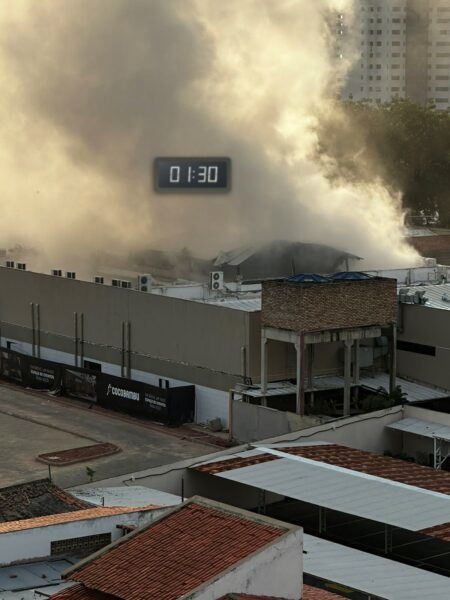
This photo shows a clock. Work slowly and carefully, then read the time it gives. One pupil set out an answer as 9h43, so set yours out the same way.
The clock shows 1h30
